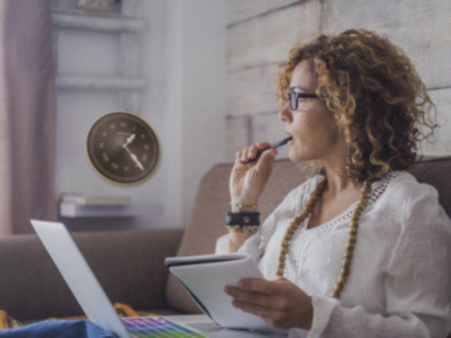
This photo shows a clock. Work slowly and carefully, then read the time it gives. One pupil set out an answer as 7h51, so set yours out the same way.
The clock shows 1h24
